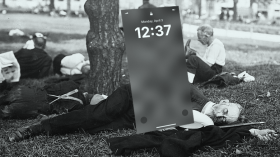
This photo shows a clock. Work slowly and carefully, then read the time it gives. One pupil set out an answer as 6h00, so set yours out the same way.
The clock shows 12h37
